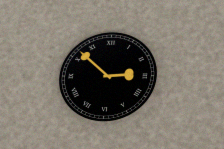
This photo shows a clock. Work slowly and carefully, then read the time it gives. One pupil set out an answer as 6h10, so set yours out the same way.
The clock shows 2h52
